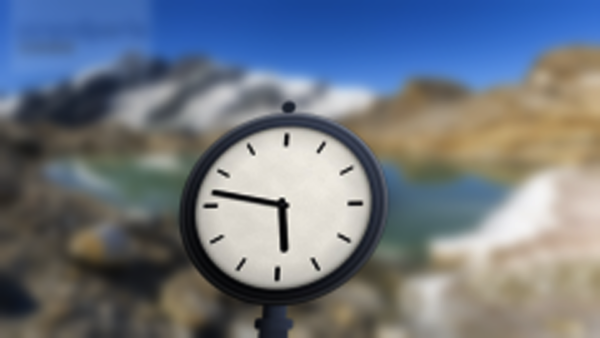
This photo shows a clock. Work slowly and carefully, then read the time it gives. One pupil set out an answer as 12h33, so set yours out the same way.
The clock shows 5h47
